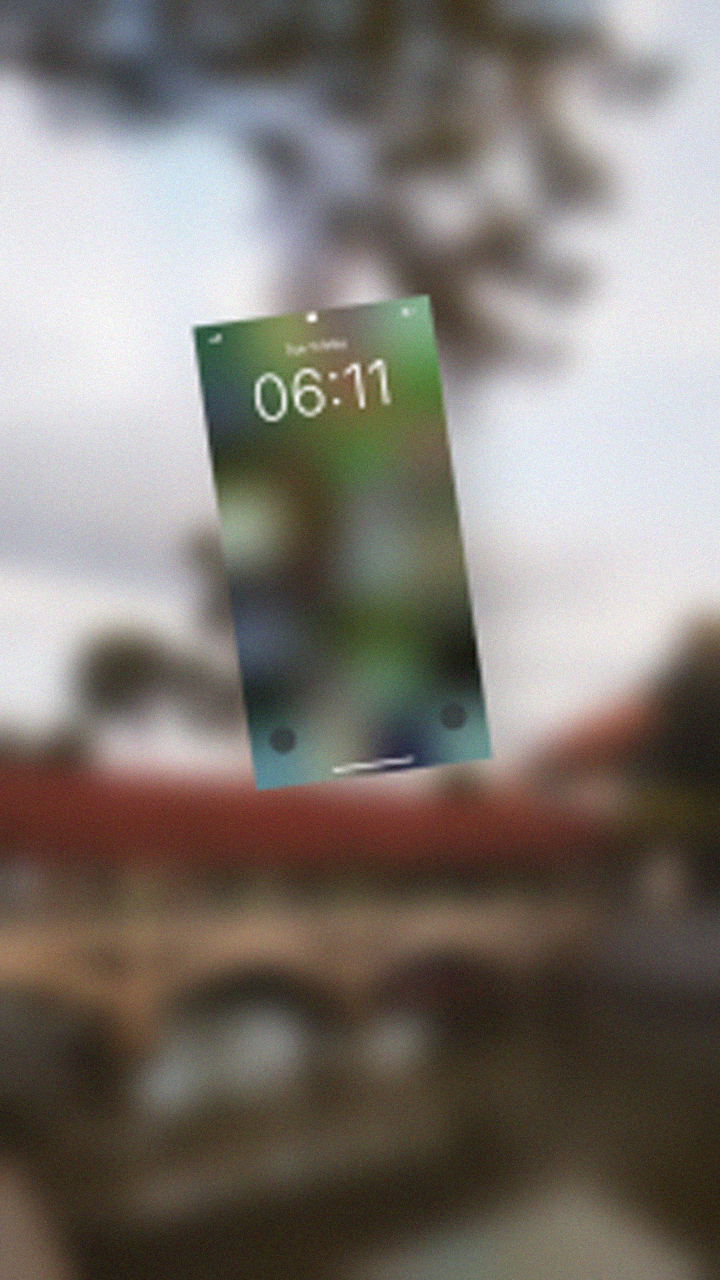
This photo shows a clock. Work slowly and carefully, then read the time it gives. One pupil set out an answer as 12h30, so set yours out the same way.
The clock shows 6h11
